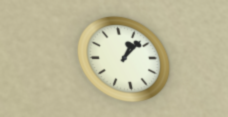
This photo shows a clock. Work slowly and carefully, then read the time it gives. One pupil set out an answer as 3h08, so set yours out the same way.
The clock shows 1h08
